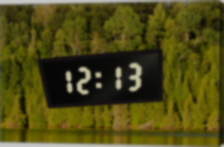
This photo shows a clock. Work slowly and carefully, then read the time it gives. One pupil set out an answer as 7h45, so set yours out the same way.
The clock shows 12h13
